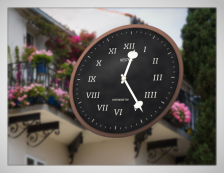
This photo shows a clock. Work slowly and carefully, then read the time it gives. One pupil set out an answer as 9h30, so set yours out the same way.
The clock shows 12h24
